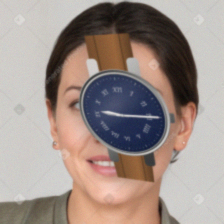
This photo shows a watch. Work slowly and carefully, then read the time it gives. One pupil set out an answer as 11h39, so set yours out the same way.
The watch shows 9h15
